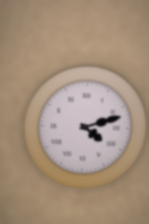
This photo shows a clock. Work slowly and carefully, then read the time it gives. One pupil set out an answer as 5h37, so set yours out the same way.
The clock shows 4h12
